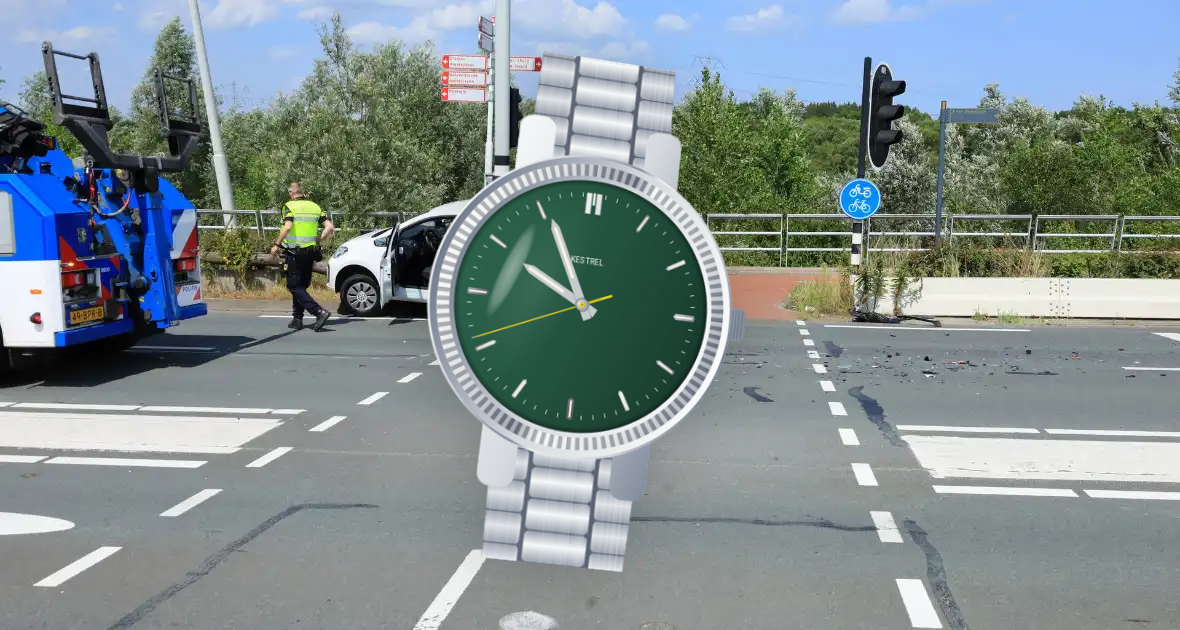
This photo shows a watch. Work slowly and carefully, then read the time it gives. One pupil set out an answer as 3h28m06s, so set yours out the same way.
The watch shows 9h55m41s
